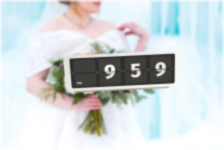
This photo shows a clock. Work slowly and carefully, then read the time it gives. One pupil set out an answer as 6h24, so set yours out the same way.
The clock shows 9h59
